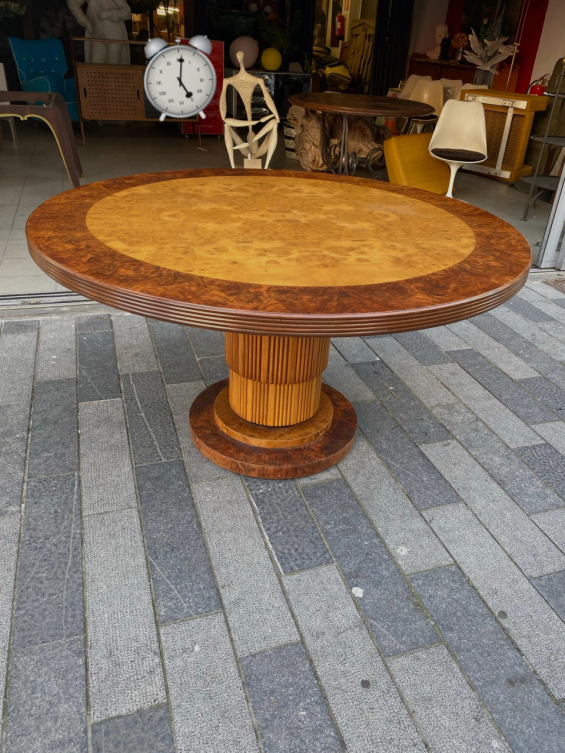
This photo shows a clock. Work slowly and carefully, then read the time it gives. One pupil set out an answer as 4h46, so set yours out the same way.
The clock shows 5h01
